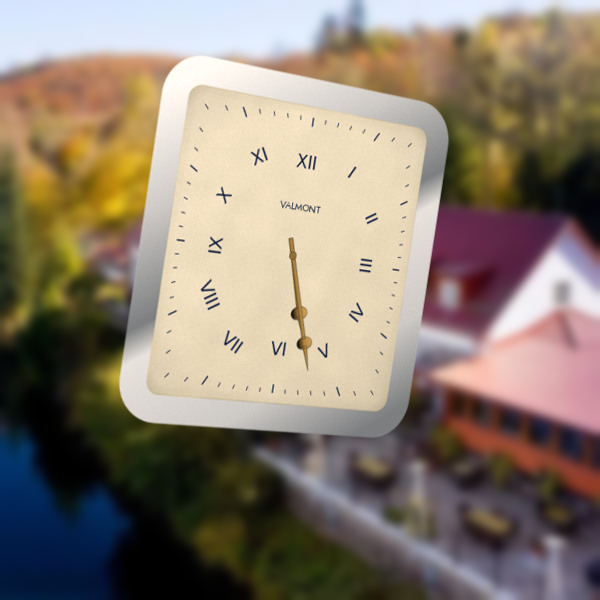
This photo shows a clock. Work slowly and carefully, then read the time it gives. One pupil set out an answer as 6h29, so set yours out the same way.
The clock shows 5h27
